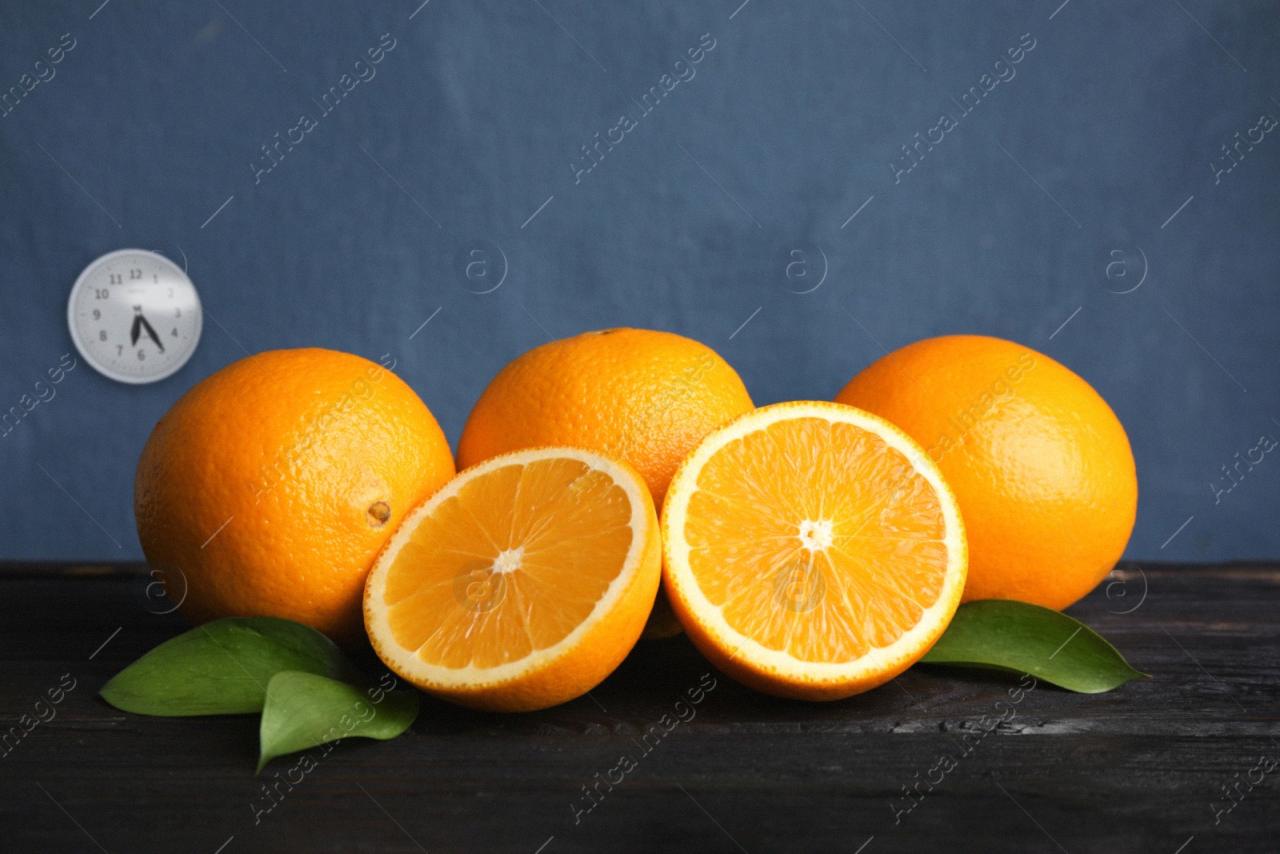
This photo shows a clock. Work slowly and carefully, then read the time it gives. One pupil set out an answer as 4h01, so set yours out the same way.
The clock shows 6h25
